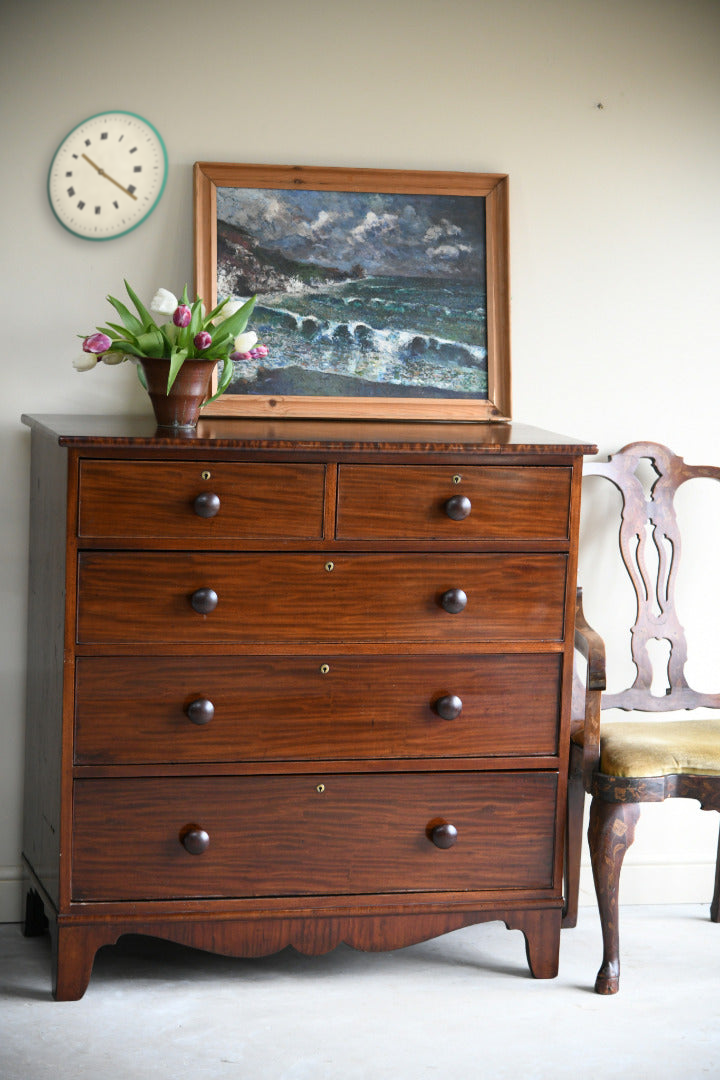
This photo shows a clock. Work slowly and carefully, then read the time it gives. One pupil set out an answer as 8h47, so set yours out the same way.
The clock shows 10h21
